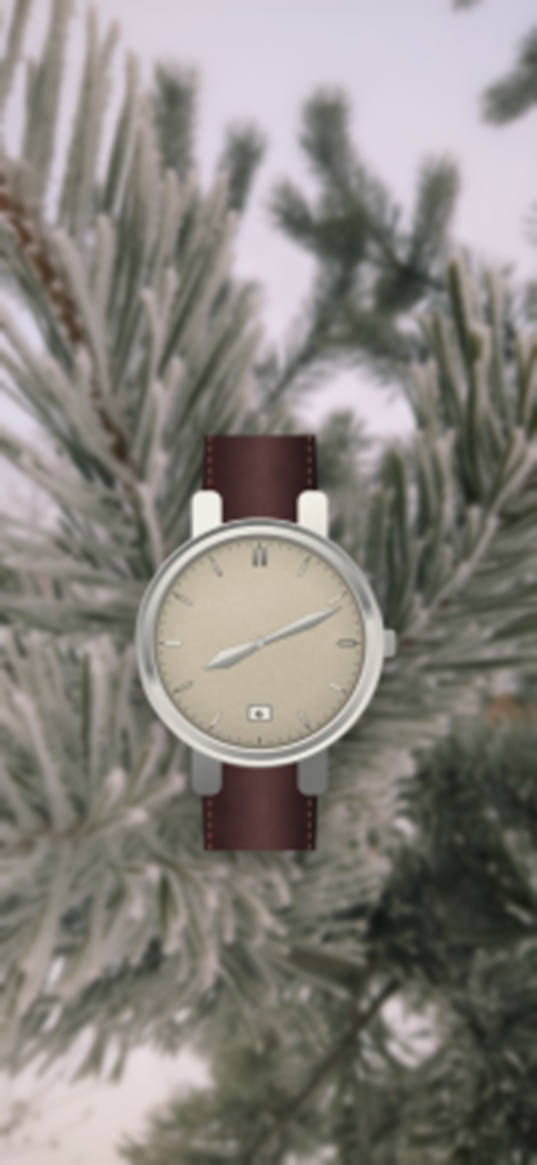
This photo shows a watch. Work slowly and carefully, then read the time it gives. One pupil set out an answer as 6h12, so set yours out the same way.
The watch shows 8h11
